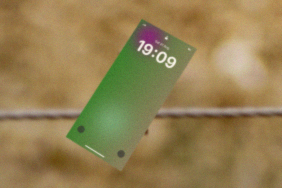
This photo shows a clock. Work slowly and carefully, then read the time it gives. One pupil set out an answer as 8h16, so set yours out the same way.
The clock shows 19h09
